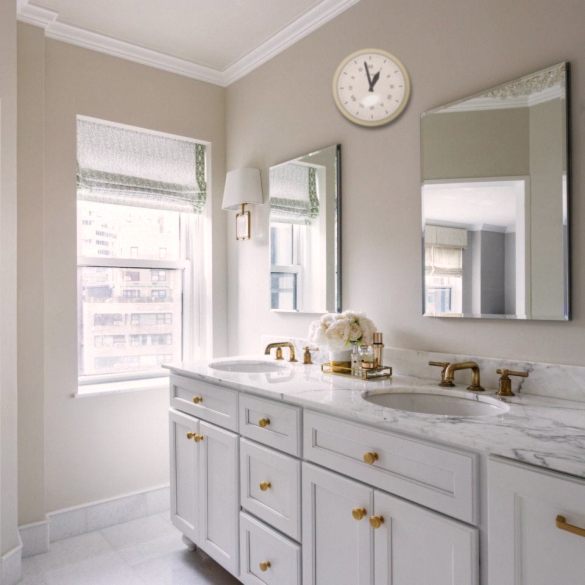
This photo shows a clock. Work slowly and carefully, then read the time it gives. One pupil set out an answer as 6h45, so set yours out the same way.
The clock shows 12h58
